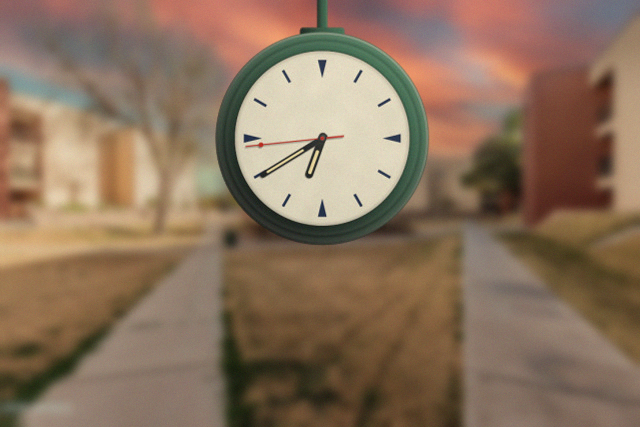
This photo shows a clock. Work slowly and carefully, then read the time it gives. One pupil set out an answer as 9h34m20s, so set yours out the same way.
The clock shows 6h39m44s
